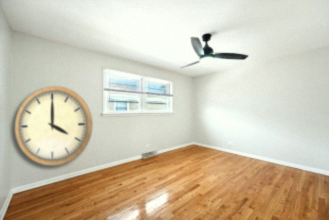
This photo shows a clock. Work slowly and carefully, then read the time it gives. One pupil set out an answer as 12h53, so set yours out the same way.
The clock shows 4h00
